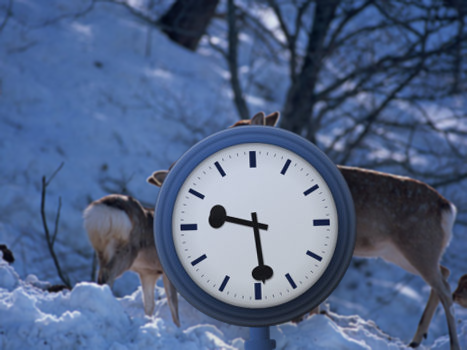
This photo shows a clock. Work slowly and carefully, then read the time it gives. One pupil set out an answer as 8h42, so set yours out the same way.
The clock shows 9h29
